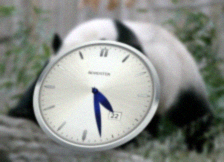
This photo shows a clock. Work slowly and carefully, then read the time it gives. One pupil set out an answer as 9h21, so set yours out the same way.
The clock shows 4h27
